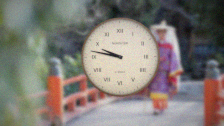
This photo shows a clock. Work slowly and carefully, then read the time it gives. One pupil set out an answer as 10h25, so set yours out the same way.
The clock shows 9h47
